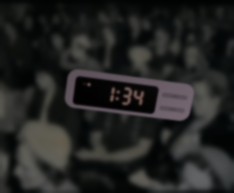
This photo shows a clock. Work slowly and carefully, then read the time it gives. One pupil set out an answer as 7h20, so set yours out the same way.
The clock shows 1h34
